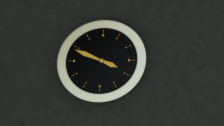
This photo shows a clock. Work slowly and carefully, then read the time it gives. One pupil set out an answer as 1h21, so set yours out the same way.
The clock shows 3h49
